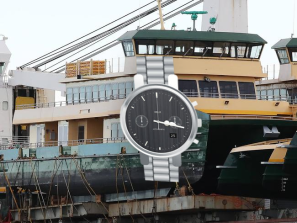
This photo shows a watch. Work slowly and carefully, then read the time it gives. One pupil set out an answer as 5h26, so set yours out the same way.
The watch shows 3h17
